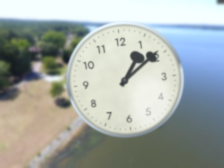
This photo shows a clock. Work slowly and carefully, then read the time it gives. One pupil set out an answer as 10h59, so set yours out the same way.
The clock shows 1h09
